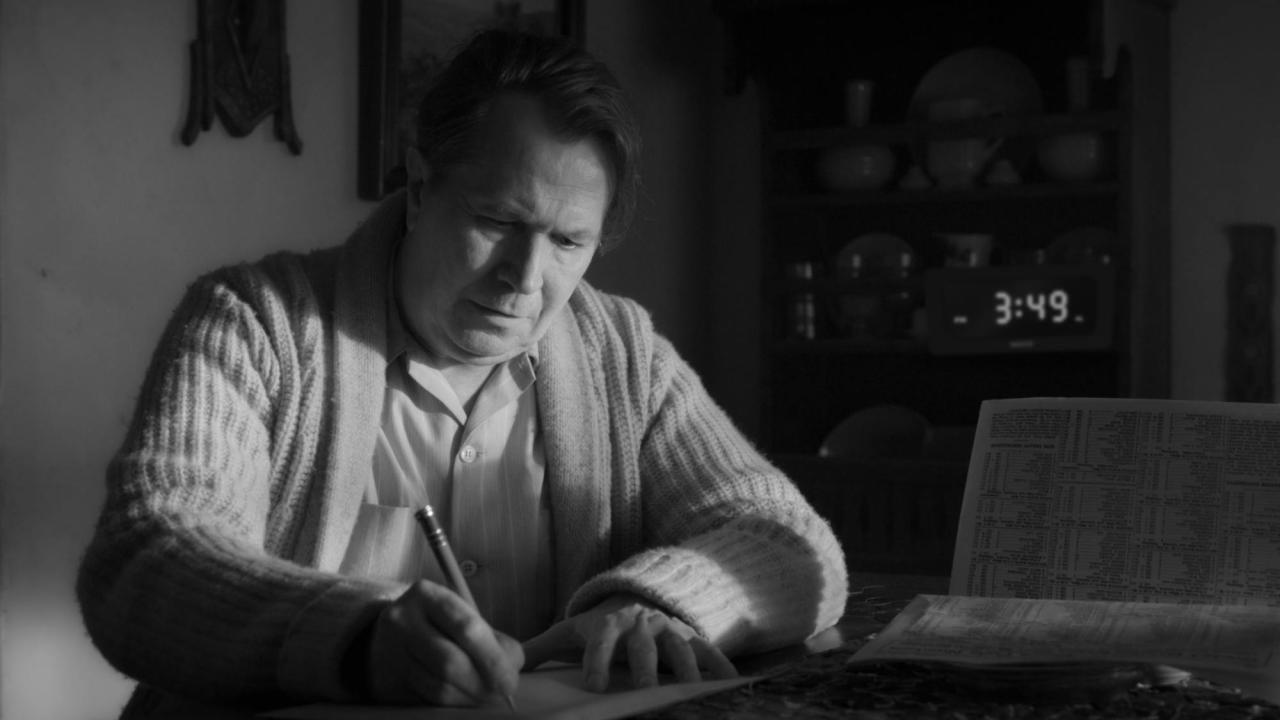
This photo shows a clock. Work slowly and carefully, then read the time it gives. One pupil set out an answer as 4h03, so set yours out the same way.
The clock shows 3h49
